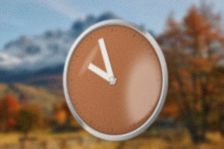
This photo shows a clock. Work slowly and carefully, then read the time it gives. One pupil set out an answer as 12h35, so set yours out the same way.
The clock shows 9h57
